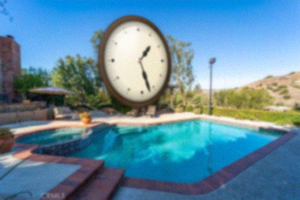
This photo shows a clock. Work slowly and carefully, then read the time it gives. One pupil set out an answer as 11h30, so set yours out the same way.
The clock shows 1h27
